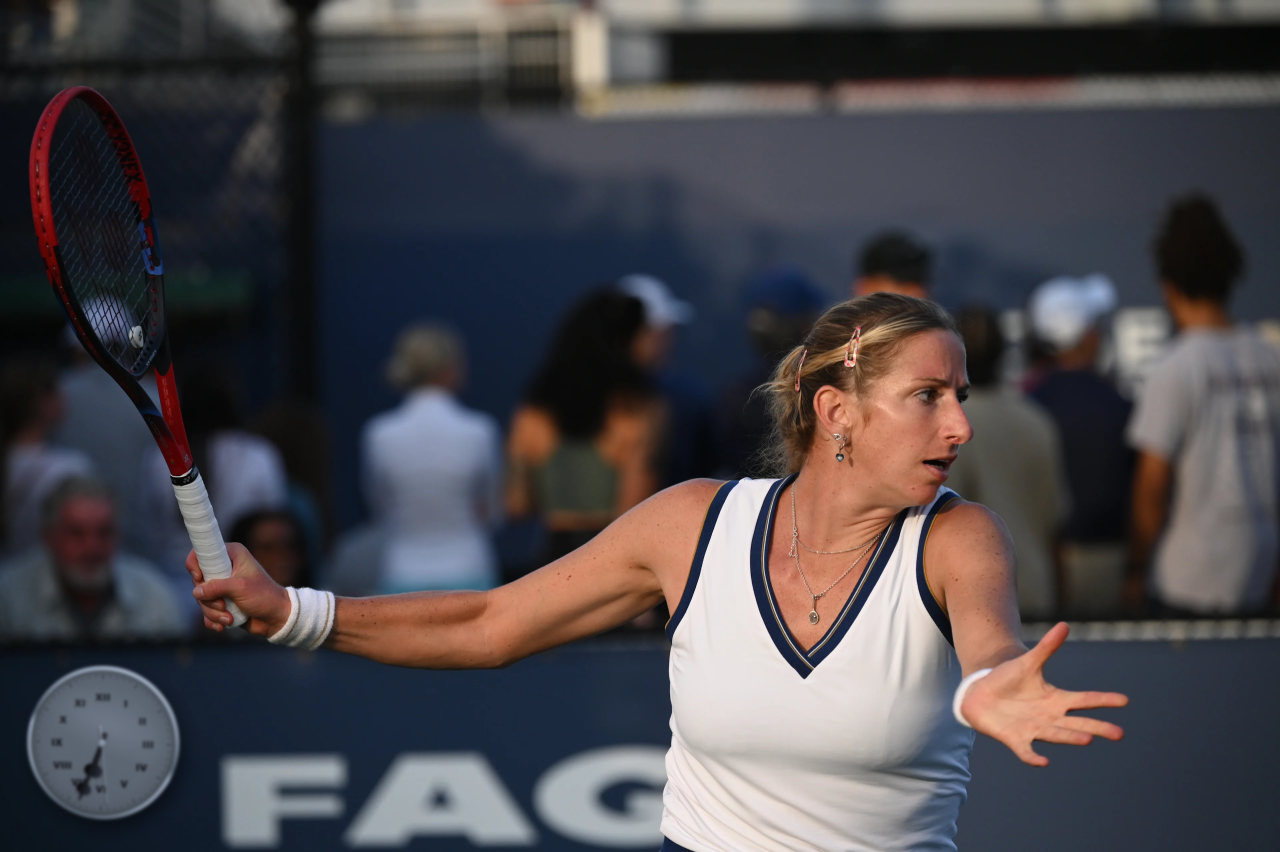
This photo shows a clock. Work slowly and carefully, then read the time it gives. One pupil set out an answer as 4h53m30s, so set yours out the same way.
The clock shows 6h33m29s
